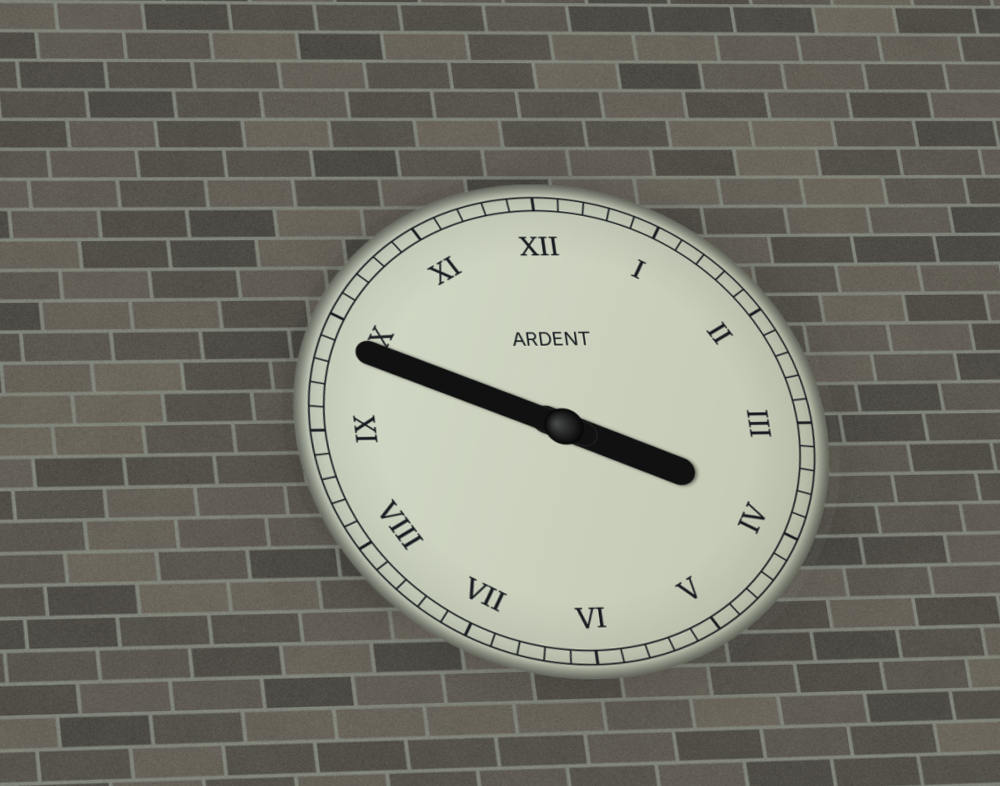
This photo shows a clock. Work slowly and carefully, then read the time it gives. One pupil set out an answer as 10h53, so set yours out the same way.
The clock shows 3h49
